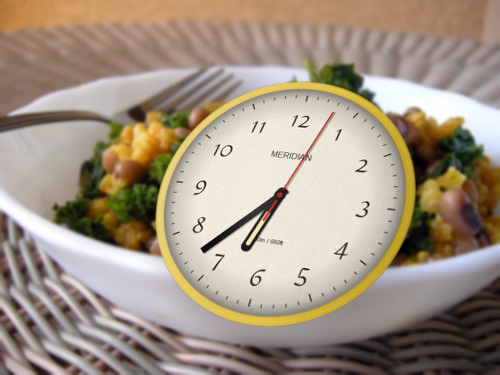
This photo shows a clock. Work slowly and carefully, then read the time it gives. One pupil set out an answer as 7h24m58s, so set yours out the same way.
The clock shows 6h37m03s
